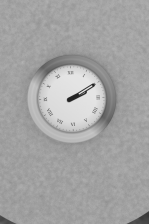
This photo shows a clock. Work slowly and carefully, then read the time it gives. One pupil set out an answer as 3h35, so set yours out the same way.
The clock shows 2h10
